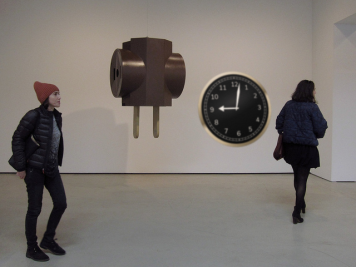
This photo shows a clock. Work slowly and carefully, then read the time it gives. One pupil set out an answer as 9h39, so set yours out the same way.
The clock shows 9h02
